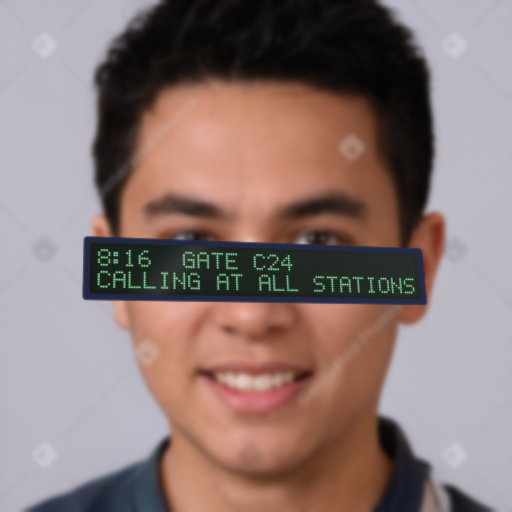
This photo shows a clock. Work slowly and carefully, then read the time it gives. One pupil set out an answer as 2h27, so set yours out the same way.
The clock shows 8h16
